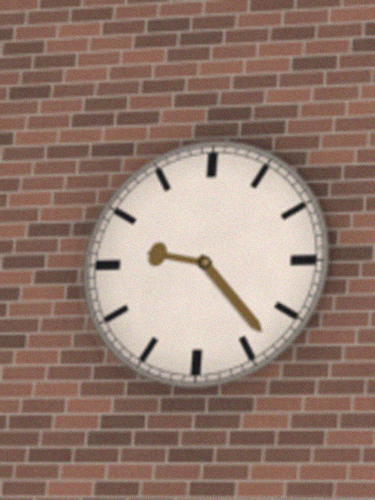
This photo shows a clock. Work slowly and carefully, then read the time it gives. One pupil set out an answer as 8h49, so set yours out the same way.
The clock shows 9h23
